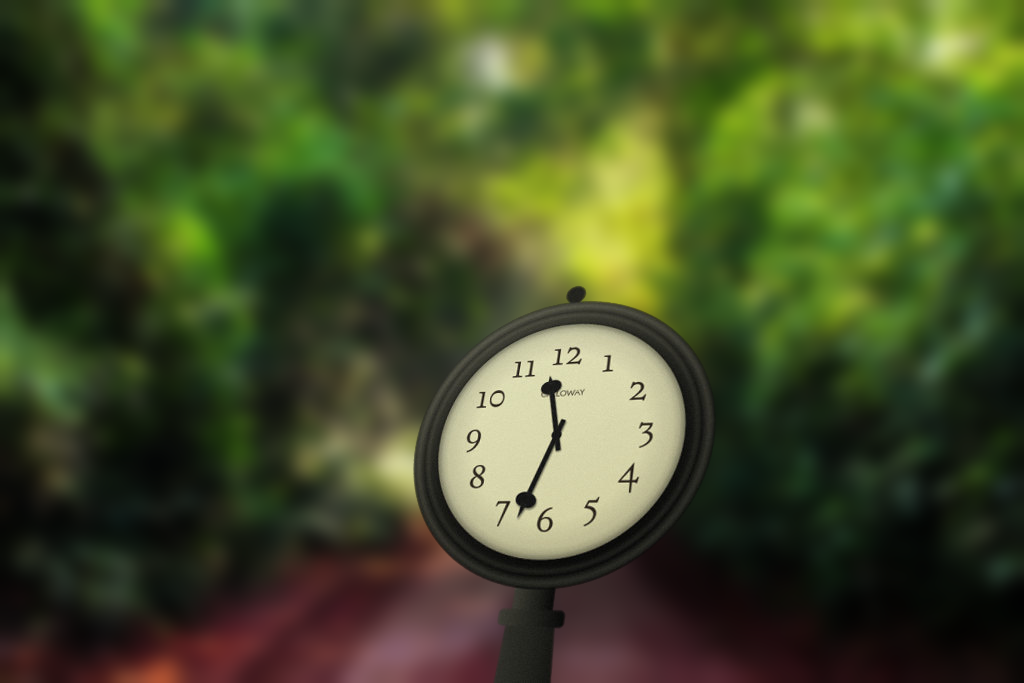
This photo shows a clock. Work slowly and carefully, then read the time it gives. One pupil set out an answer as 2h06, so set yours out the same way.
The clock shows 11h33
